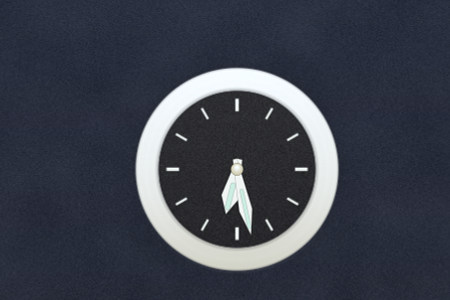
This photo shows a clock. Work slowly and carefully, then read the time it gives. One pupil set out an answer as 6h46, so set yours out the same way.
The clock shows 6h28
